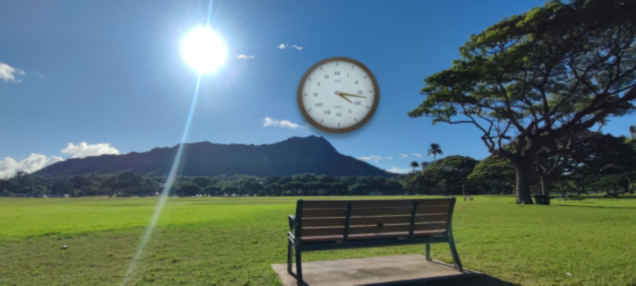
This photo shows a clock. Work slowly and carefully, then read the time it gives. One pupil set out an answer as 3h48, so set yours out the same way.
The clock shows 4h17
